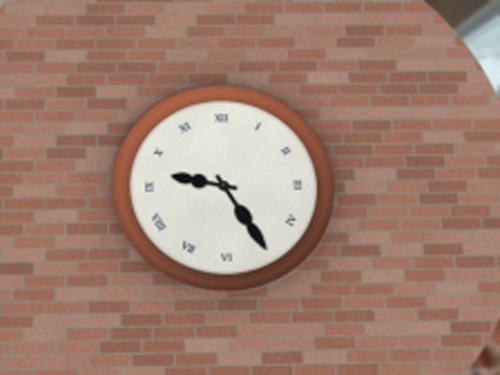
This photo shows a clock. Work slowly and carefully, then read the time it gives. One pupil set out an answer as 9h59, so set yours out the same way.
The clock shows 9h25
